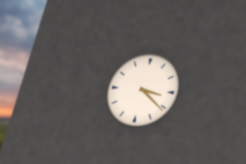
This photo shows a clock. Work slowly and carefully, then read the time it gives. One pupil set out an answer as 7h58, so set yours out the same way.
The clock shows 3h21
